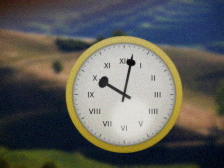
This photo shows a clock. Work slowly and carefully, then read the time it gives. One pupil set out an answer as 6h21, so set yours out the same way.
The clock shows 10h02
